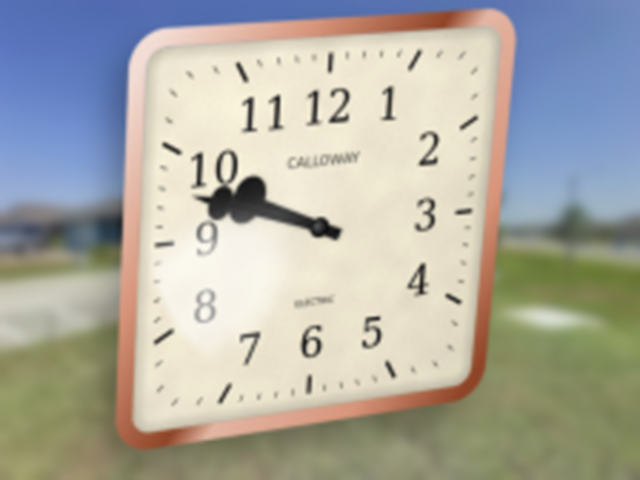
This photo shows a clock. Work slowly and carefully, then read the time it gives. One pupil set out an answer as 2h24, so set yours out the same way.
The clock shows 9h48
